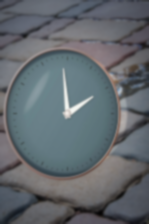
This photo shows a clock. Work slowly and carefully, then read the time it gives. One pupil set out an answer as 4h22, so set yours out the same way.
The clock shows 1h59
